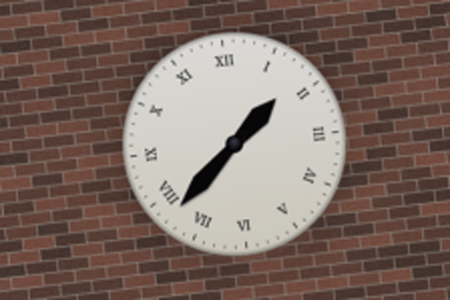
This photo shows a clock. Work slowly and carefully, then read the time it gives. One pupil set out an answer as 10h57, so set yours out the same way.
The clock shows 1h38
